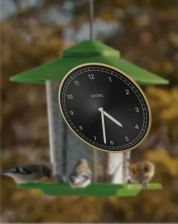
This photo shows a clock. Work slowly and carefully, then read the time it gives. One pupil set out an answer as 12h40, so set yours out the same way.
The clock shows 4h32
